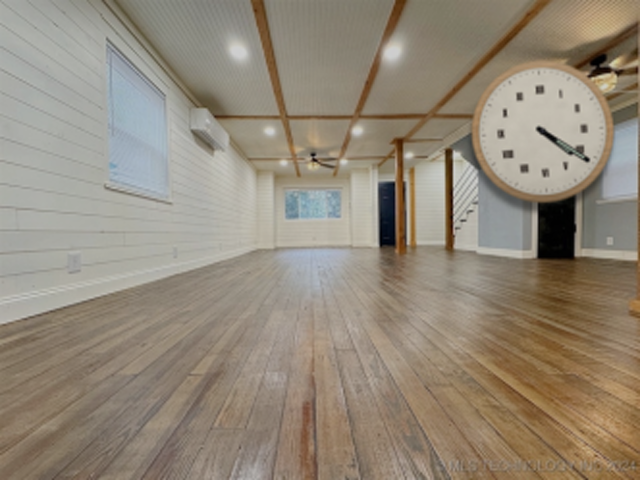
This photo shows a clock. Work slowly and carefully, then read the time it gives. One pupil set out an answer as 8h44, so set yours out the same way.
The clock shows 4h21
